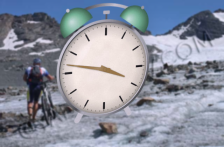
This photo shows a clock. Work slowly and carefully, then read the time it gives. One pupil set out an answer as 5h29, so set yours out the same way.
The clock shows 3h47
